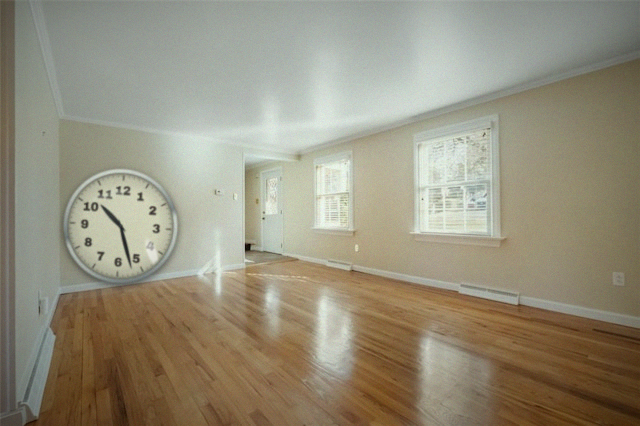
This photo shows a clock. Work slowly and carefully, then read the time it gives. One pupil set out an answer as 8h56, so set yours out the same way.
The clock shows 10h27
